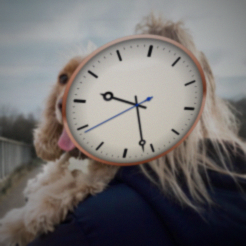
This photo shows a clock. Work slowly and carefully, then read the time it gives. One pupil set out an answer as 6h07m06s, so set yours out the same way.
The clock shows 9h26m39s
